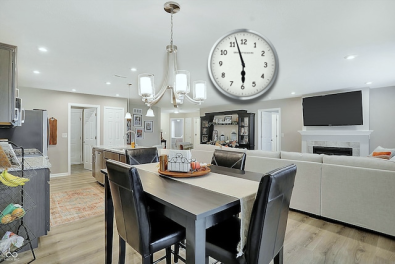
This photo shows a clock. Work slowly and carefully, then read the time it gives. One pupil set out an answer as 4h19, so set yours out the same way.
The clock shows 5h57
